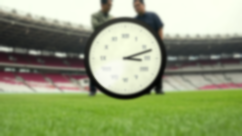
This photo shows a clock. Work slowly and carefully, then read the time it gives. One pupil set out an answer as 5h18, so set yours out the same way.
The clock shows 3h12
